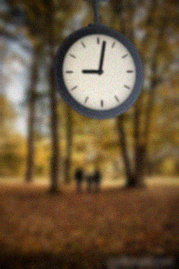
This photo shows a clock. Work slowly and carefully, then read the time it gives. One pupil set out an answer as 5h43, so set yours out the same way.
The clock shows 9h02
